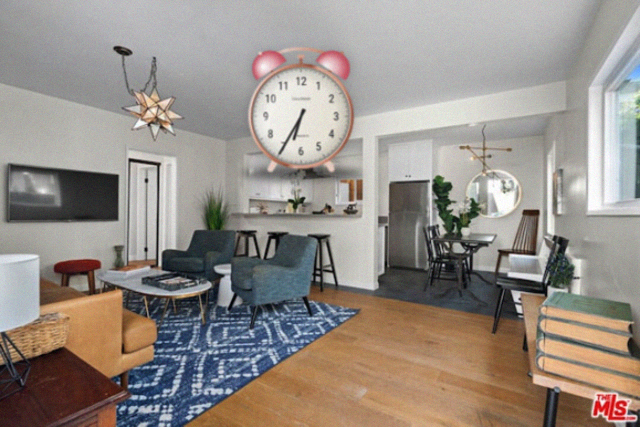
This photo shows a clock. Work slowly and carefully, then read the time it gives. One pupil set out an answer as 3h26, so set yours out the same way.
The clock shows 6h35
